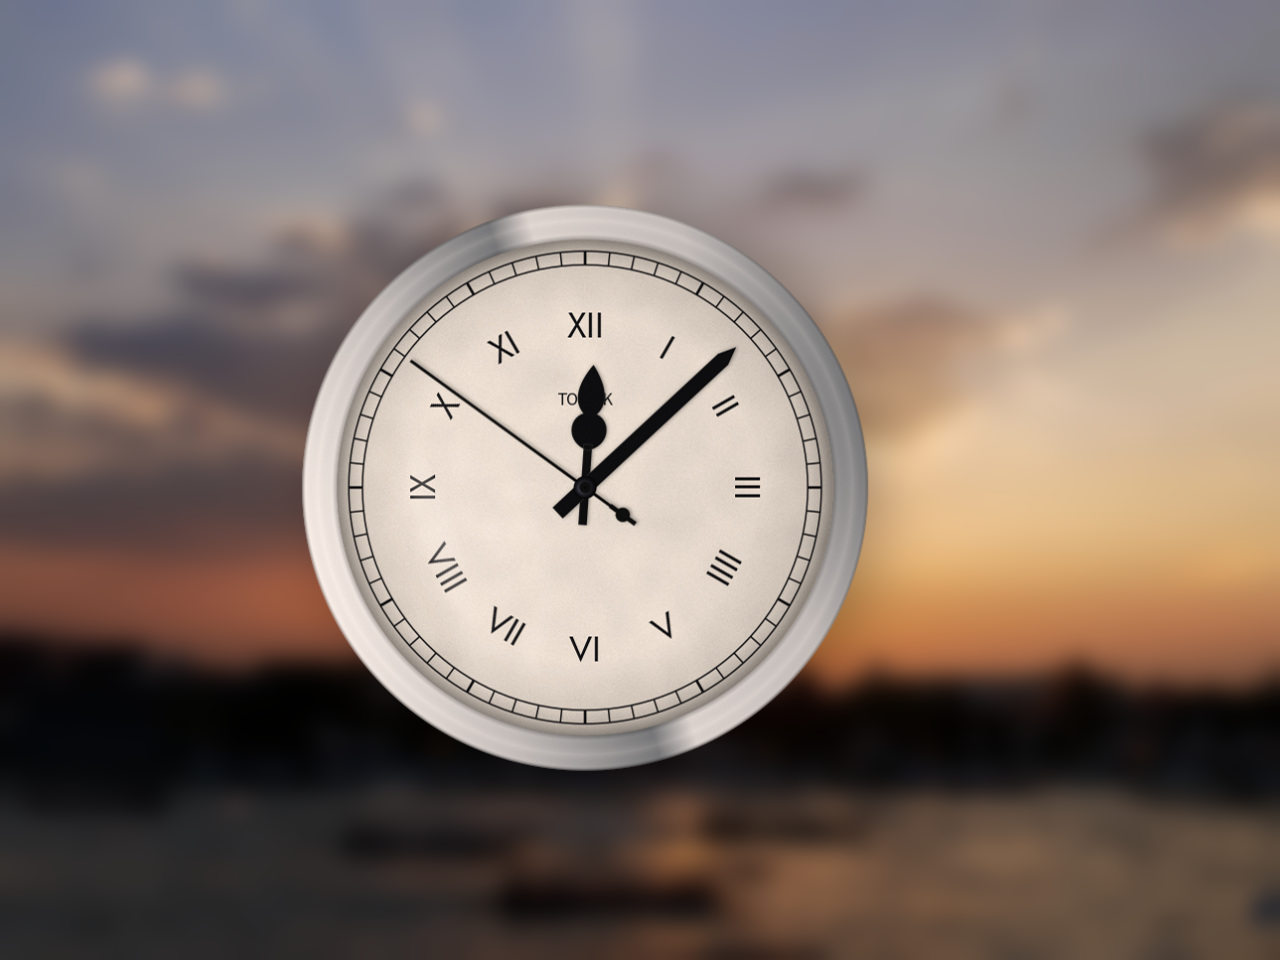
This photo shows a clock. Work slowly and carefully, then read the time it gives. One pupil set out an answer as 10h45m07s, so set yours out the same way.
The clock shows 12h07m51s
